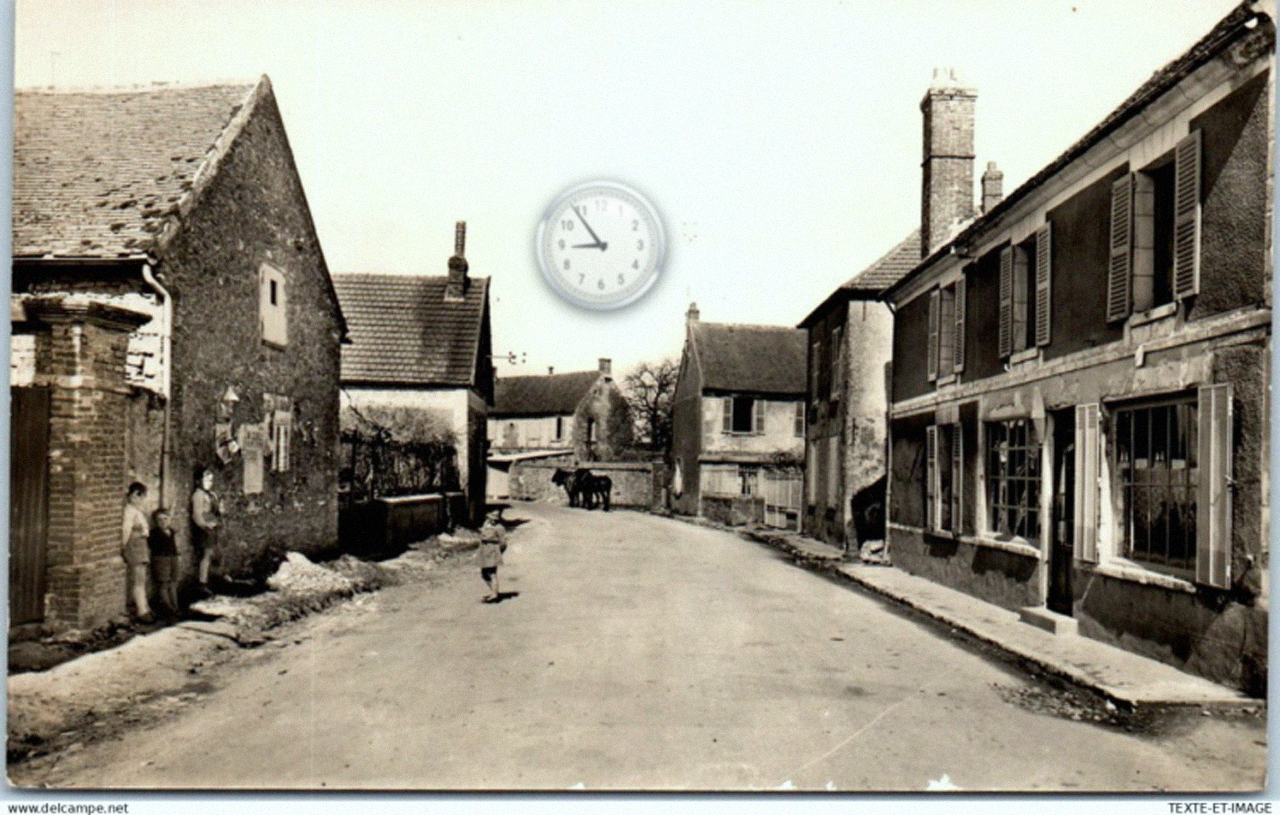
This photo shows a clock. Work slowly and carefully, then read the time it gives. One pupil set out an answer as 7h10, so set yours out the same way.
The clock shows 8h54
